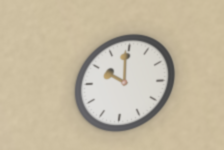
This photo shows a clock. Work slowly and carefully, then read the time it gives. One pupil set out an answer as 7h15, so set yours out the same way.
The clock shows 9h59
